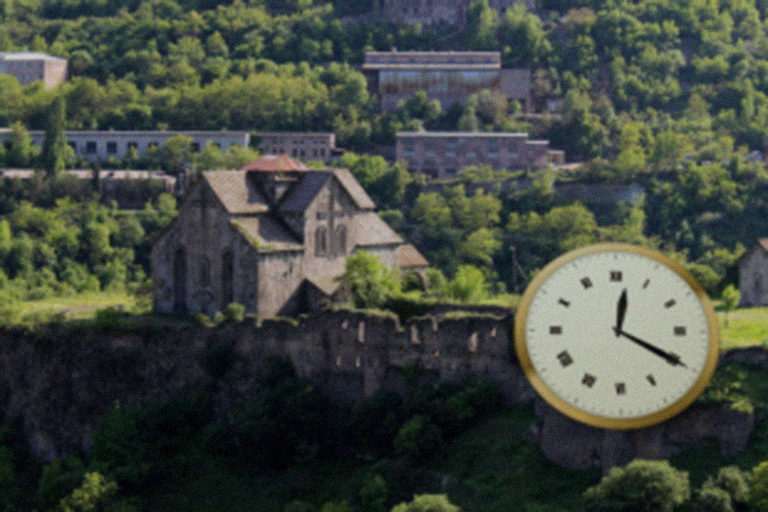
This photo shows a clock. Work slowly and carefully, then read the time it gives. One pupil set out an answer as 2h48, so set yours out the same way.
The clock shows 12h20
